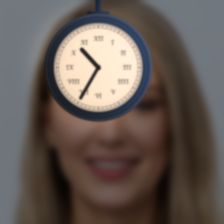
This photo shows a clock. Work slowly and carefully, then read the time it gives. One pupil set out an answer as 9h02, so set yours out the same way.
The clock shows 10h35
